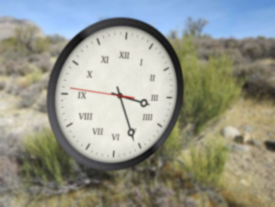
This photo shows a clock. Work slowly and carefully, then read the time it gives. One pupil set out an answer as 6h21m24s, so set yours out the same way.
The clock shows 3h25m46s
